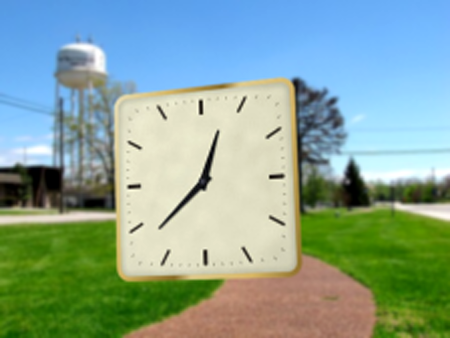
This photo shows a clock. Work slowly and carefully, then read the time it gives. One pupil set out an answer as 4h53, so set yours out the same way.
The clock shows 12h38
